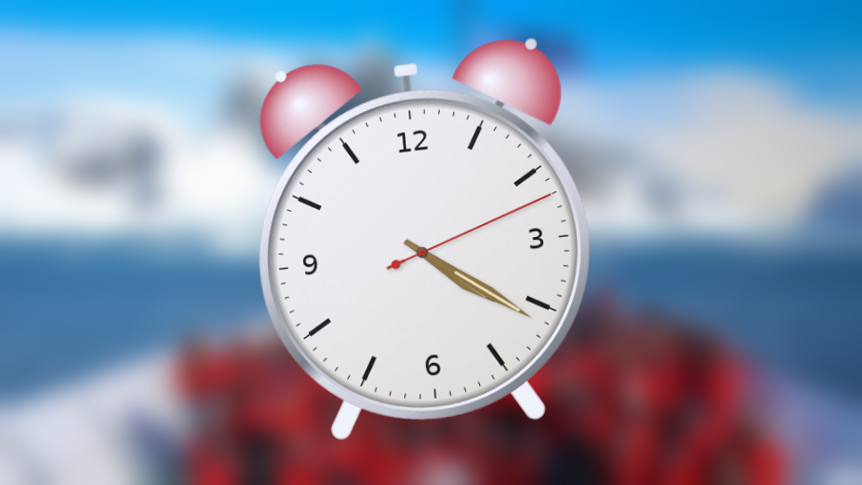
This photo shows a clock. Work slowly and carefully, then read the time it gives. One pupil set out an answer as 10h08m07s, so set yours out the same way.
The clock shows 4h21m12s
